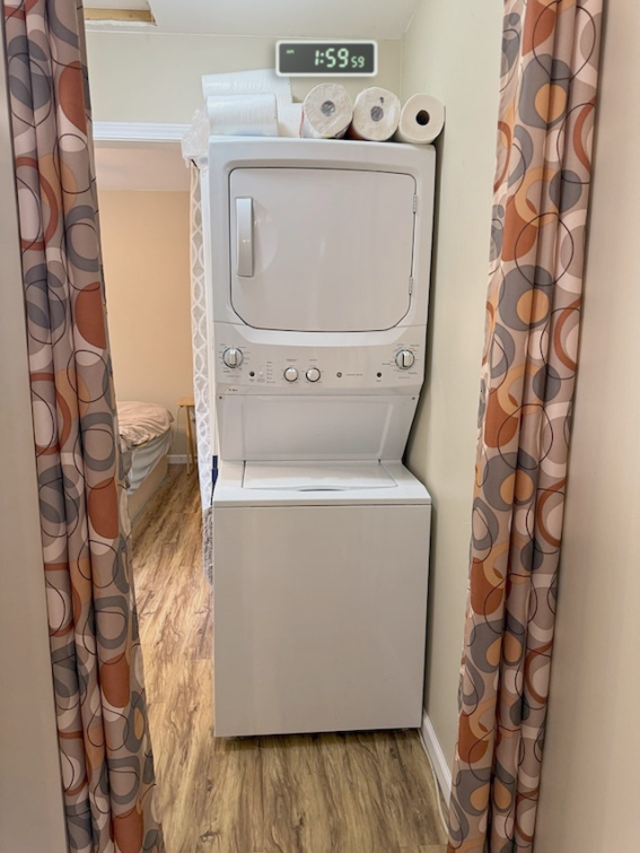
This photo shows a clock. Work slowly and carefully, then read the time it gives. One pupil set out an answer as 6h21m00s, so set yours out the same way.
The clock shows 1h59m59s
